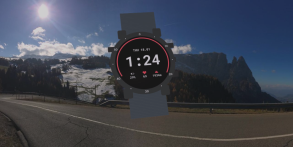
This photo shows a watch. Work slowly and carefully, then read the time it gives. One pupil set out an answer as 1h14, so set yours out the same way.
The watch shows 1h24
